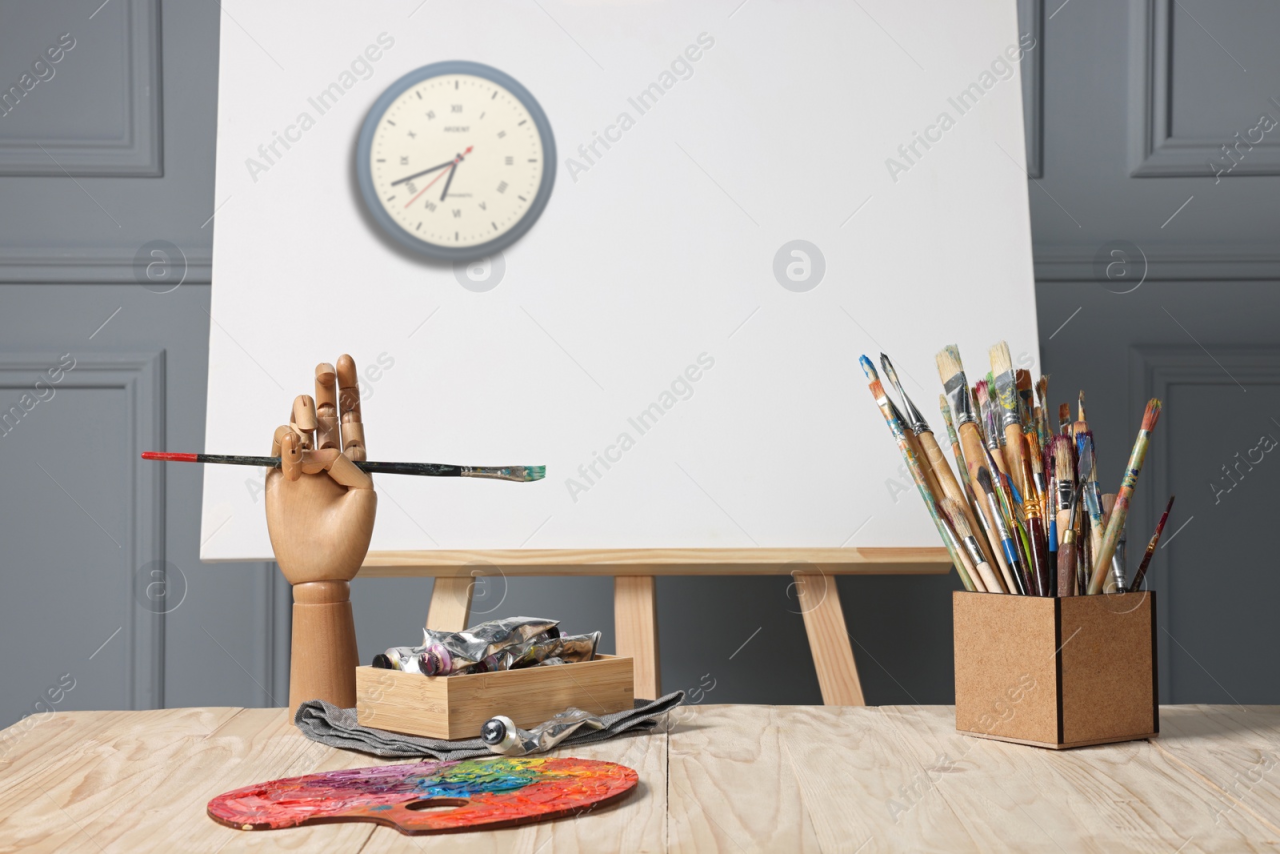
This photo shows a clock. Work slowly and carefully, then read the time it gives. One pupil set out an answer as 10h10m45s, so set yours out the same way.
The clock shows 6h41m38s
